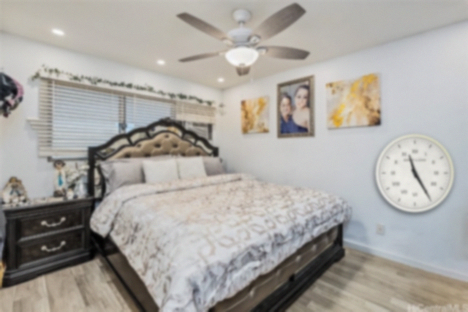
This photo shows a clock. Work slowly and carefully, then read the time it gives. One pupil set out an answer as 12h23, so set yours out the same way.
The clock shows 11h25
